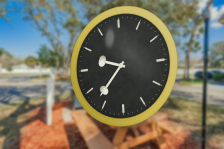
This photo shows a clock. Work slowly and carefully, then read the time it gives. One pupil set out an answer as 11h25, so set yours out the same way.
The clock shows 9h37
